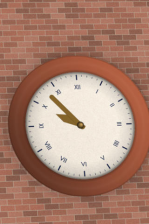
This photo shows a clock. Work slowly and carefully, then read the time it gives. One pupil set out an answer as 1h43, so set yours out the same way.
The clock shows 9h53
